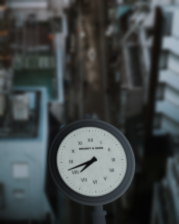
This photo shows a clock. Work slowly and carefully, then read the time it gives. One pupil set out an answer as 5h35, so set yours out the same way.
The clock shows 7h42
